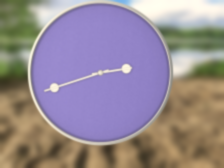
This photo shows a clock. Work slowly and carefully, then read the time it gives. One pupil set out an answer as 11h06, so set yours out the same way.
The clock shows 2h42
